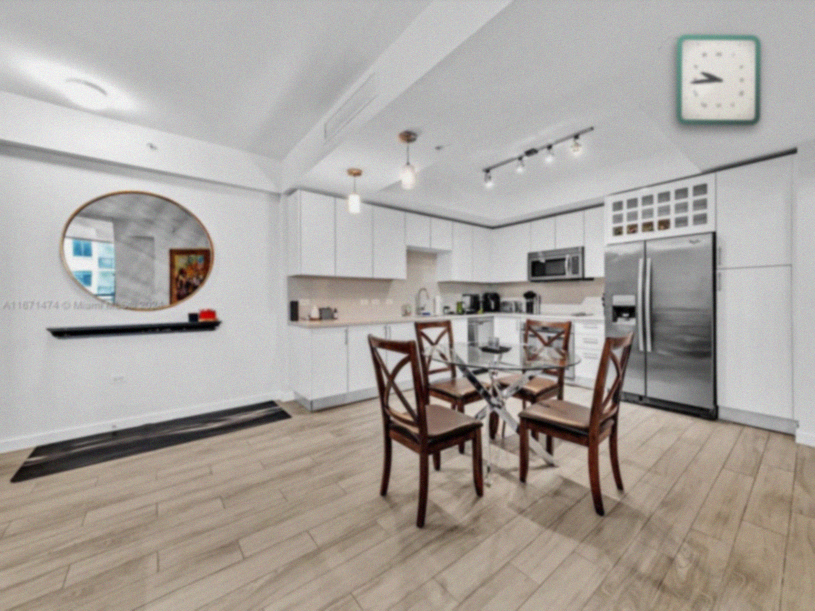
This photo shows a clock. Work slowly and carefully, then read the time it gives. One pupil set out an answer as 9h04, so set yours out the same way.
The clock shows 9h44
